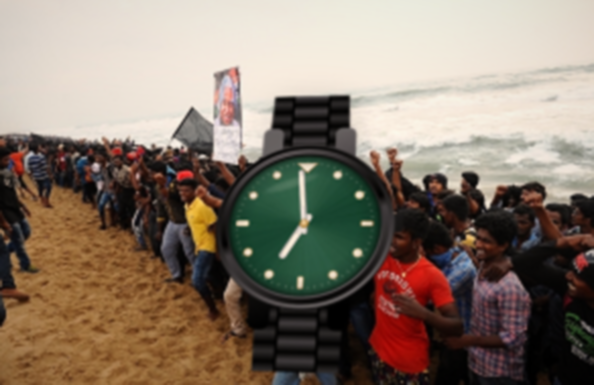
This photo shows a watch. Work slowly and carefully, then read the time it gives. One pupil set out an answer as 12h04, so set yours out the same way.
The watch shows 6h59
